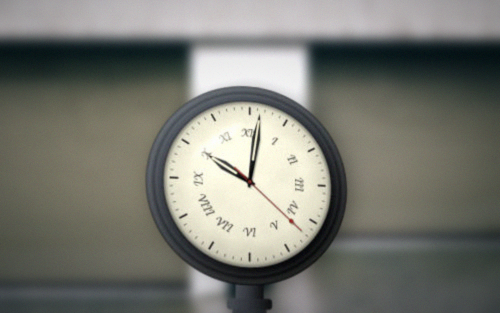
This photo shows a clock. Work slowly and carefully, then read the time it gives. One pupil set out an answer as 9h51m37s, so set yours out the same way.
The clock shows 10h01m22s
